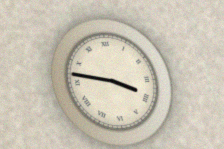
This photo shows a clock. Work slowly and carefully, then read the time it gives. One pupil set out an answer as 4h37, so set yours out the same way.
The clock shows 3h47
